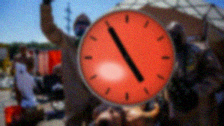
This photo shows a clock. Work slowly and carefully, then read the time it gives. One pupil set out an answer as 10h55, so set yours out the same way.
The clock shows 4h55
